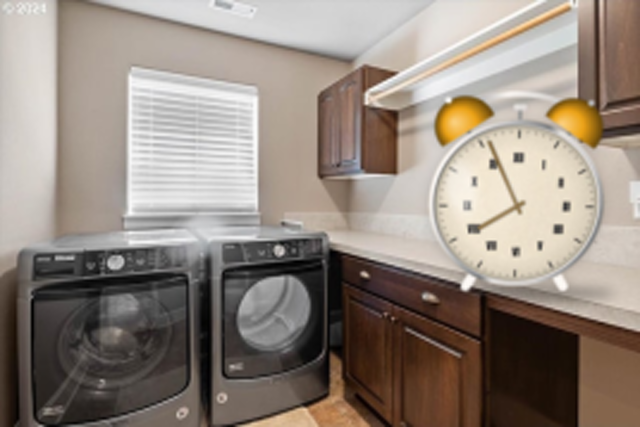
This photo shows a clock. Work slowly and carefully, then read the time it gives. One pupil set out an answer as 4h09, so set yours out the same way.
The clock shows 7h56
